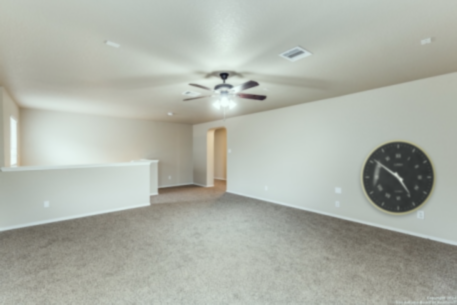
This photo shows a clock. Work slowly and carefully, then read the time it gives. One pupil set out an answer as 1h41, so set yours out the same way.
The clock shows 4h51
